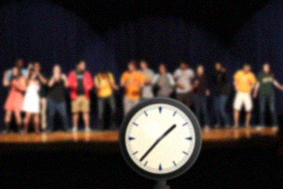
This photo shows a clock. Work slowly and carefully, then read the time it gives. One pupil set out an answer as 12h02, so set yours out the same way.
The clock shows 1h37
